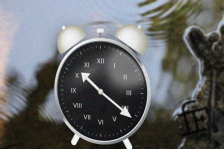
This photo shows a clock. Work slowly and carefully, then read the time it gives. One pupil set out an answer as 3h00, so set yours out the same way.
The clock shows 10h21
